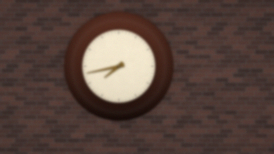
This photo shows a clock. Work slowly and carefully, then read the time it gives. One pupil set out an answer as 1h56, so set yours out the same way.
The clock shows 7h43
